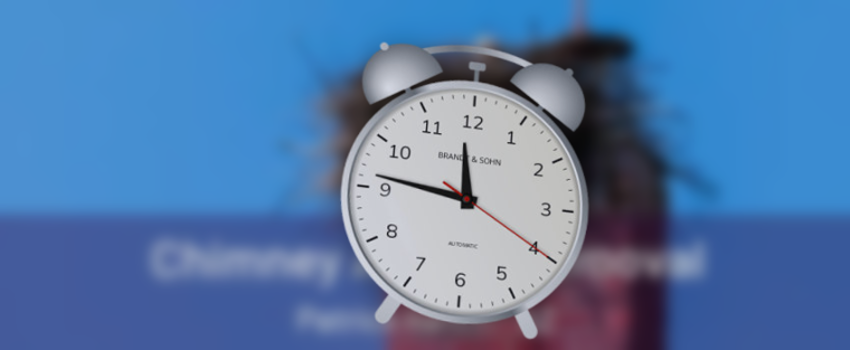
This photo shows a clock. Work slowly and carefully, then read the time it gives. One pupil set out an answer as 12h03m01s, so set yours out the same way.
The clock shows 11h46m20s
